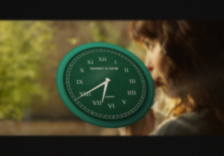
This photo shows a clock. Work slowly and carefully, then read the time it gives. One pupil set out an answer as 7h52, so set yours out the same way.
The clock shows 6h40
